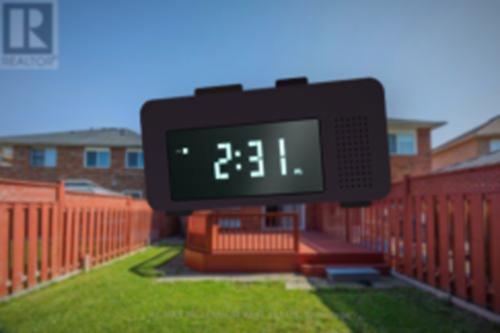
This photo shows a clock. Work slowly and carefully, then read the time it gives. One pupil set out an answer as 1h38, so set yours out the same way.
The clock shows 2h31
